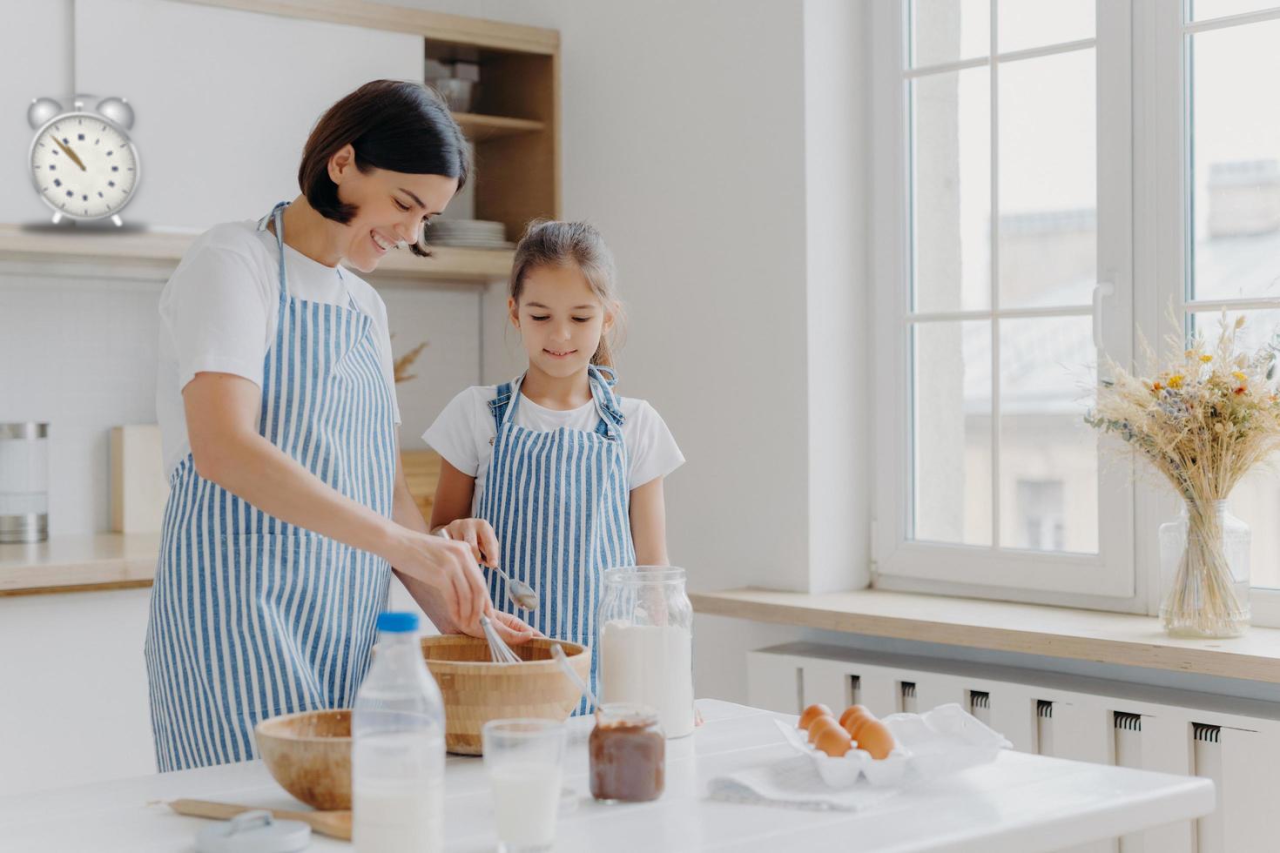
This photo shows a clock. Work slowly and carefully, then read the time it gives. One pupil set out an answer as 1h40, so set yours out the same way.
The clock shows 10h53
